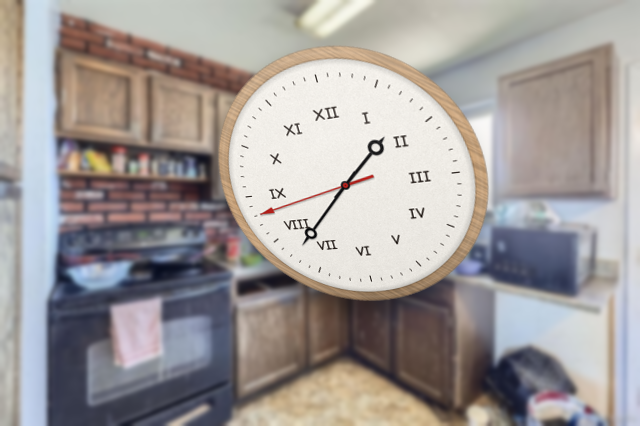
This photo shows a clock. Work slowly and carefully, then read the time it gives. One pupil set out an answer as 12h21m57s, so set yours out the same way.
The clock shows 1h37m43s
